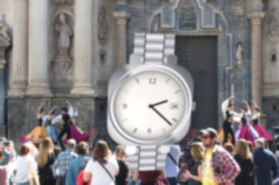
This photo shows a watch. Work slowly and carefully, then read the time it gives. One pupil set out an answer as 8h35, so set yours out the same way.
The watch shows 2h22
